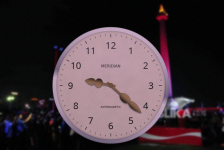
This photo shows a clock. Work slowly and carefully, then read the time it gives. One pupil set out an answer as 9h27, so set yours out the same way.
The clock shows 9h22
